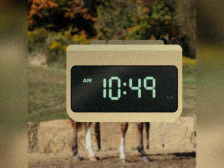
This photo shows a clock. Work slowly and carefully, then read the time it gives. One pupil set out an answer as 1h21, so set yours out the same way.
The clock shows 10h49
